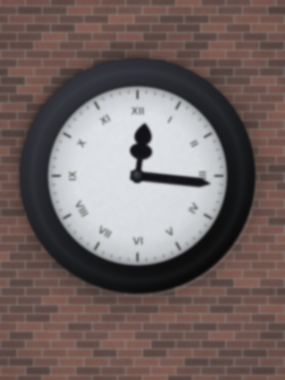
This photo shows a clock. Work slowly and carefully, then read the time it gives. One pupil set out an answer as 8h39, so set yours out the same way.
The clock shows 12h16
